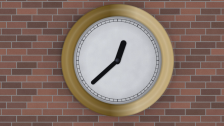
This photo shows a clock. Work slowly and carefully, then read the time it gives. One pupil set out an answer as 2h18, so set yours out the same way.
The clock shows 12h38
